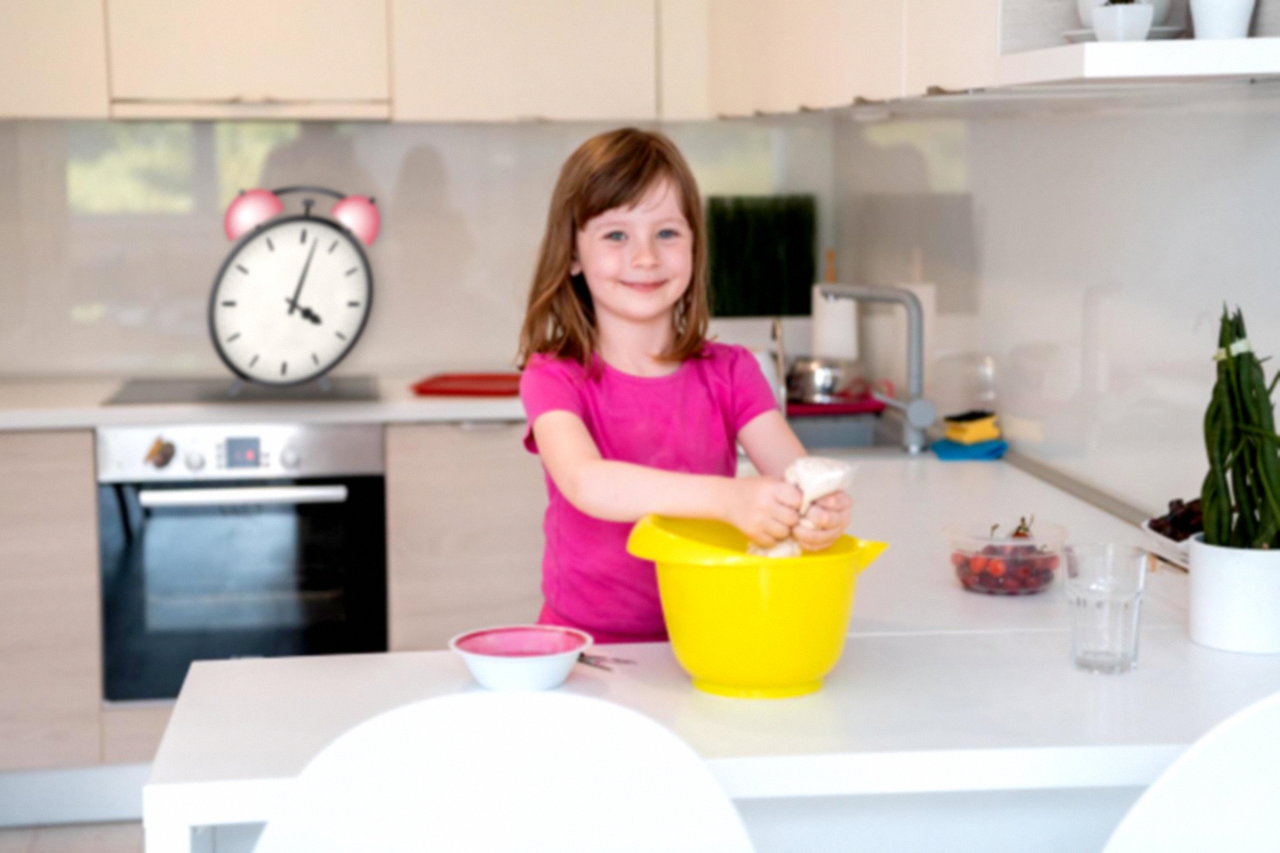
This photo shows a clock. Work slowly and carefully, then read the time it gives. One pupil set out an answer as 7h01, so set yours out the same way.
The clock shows 4h02
